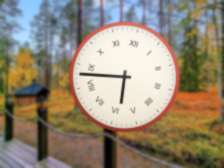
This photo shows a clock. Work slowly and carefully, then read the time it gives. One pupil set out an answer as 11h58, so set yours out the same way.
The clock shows 5h43
